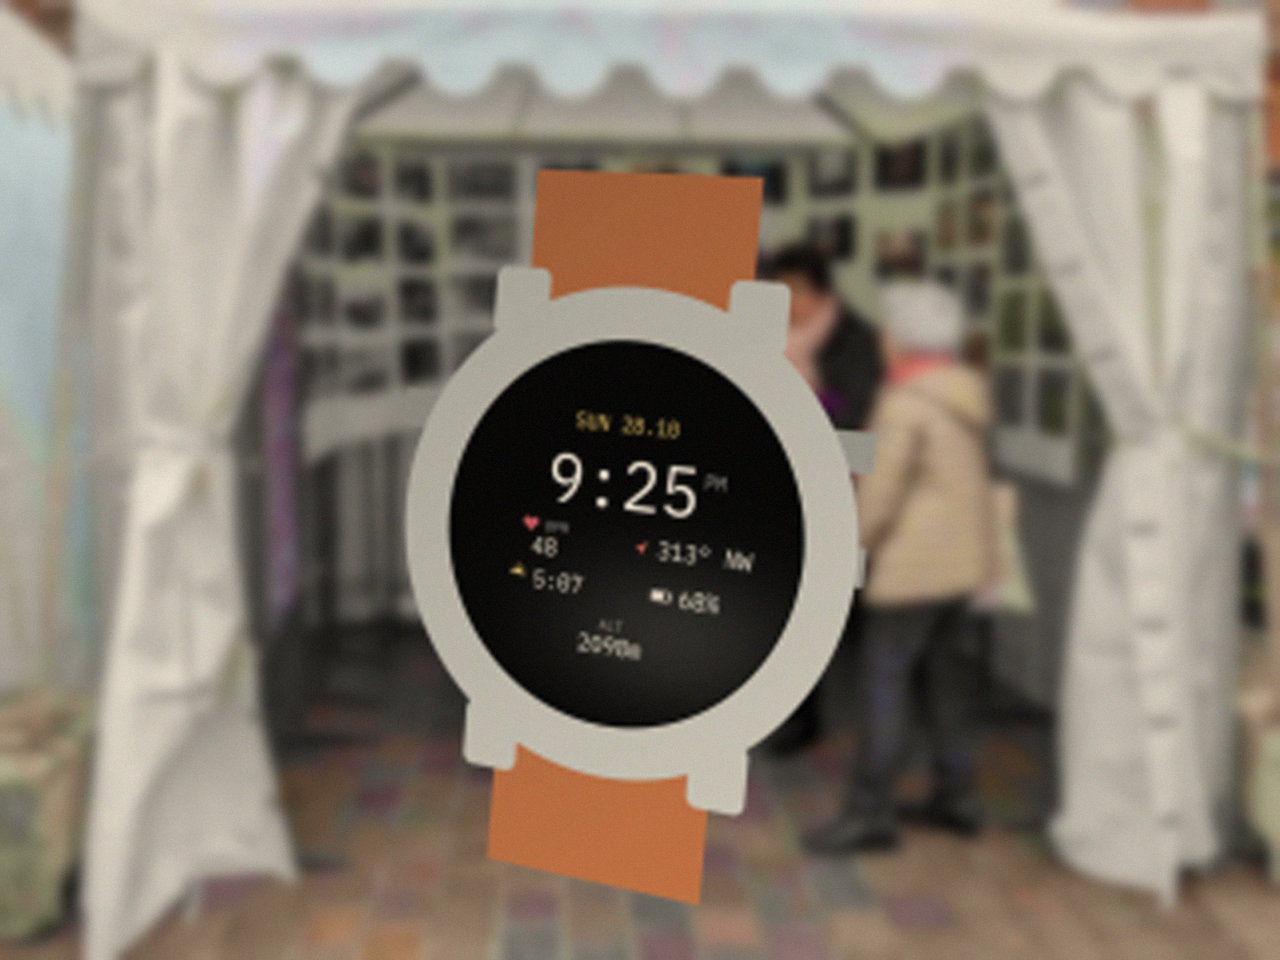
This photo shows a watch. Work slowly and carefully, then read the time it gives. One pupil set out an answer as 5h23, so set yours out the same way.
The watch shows 9h25
